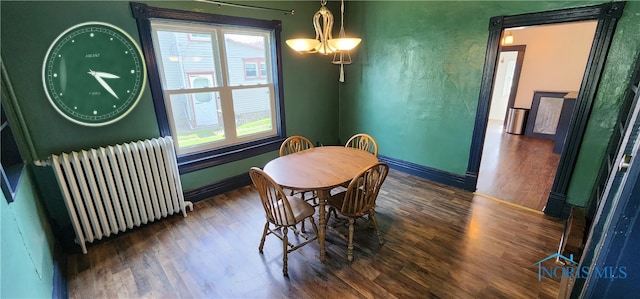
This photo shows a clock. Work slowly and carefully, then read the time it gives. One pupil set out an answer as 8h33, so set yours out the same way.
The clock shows 3h23
